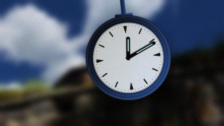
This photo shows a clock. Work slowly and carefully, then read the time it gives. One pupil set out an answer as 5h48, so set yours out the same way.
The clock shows 12h11
